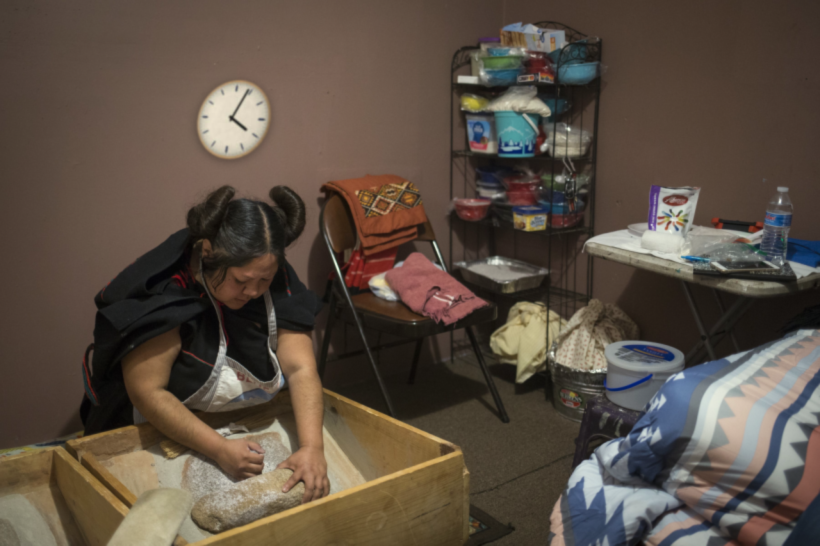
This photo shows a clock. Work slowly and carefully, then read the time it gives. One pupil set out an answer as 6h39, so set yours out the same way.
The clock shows 4h04
